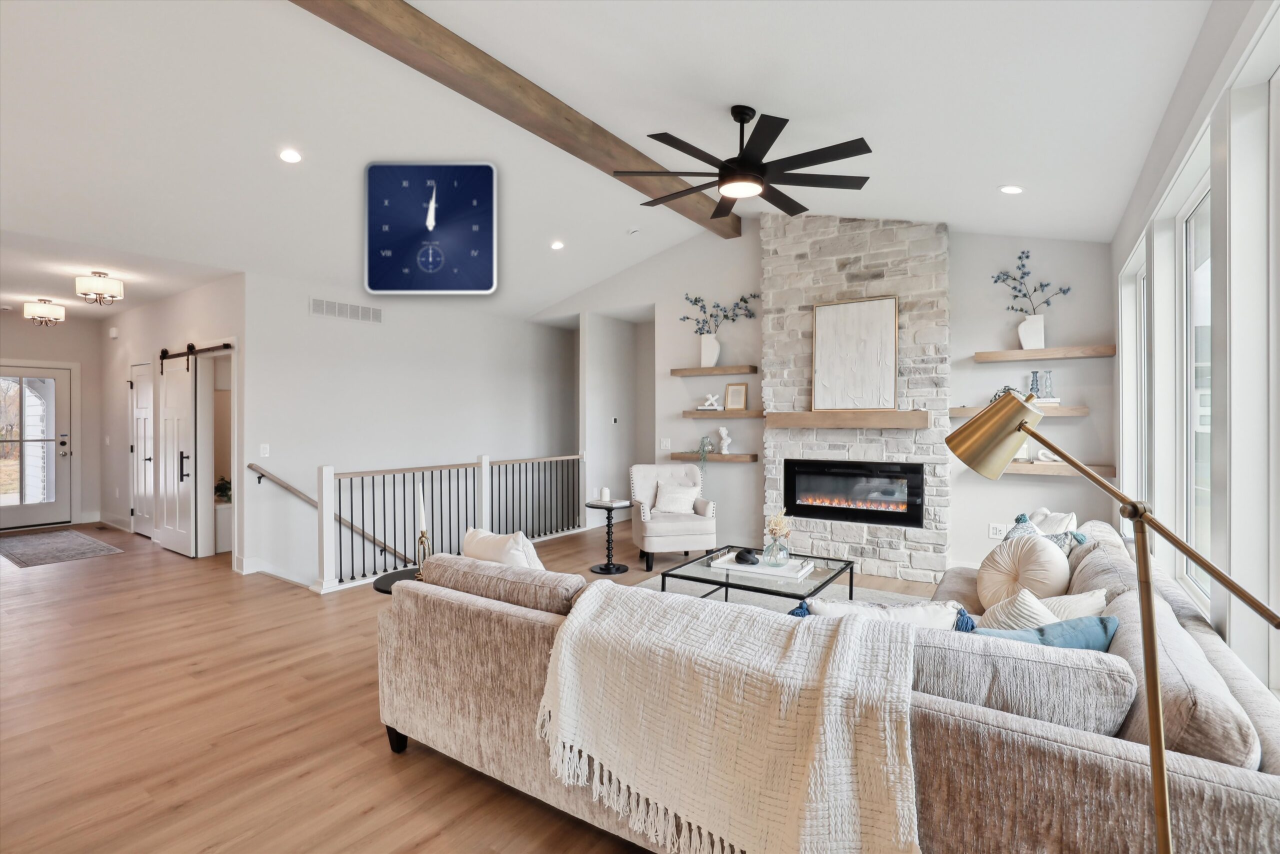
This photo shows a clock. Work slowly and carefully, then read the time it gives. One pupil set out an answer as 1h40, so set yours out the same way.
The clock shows 12h01
